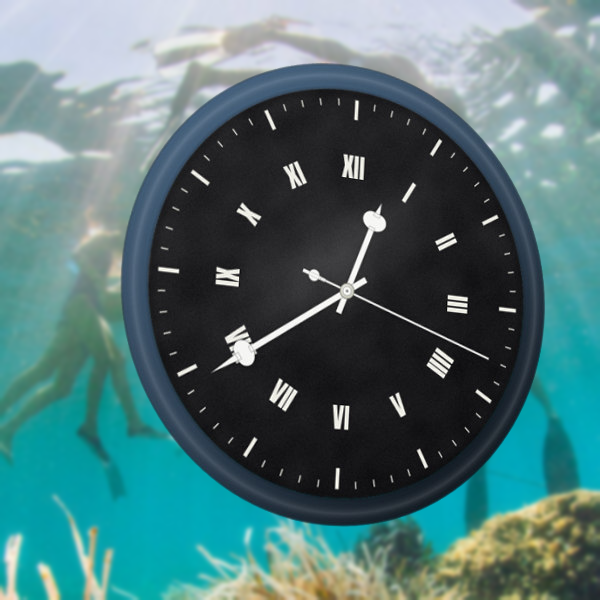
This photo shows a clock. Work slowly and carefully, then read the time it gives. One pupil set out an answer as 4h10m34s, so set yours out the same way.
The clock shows 12h39m18s
